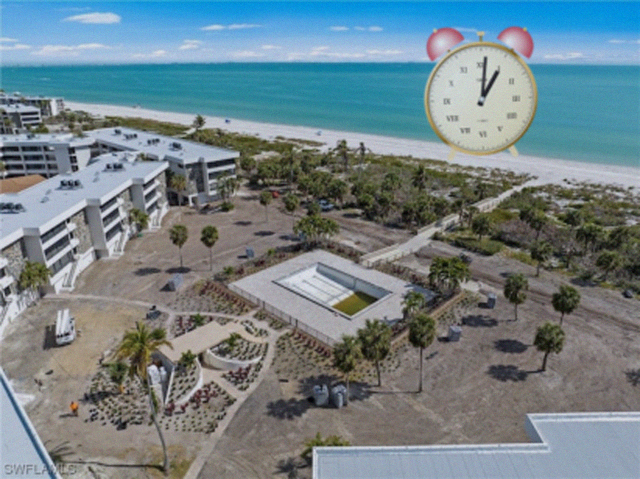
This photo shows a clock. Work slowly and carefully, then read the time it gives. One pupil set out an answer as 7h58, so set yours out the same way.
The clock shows 1h01
